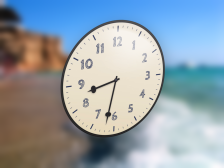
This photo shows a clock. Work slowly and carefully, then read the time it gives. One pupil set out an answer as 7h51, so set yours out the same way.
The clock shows 8h32
